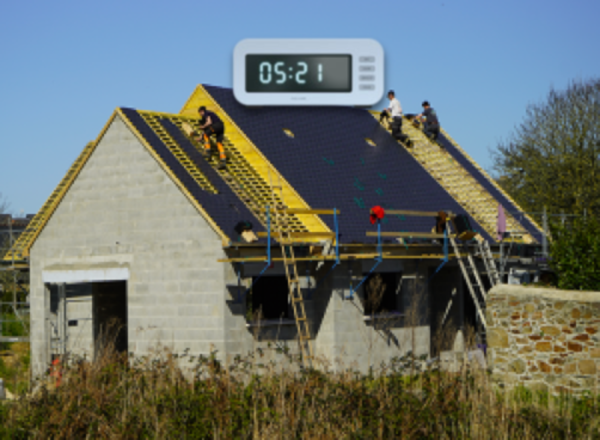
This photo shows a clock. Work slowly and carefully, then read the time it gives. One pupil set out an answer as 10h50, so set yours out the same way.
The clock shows 5h21
